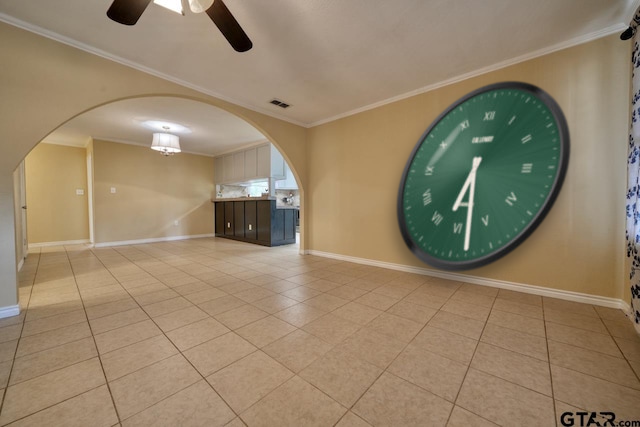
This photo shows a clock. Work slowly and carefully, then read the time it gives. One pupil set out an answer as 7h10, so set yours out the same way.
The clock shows 6h28
